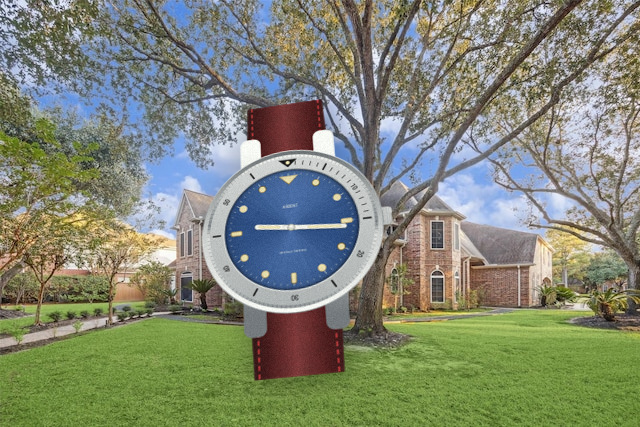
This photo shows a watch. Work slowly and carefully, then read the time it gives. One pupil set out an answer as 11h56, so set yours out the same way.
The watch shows 9h16
